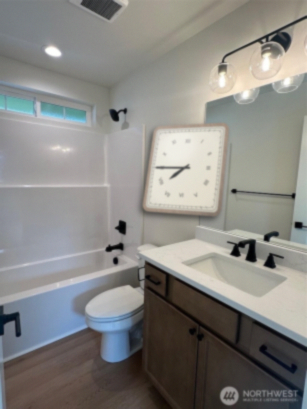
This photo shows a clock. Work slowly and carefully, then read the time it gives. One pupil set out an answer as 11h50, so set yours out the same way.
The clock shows 7h45
